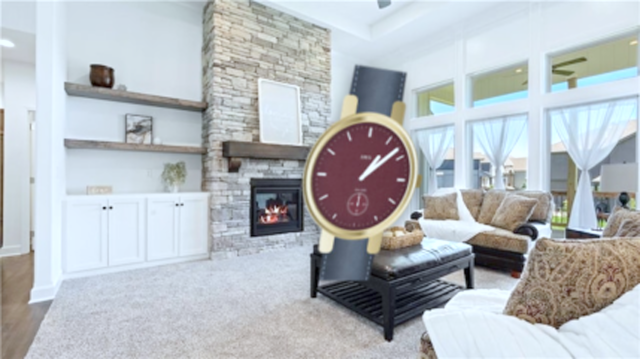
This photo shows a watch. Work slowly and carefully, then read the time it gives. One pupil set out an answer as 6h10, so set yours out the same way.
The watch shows 1h08
